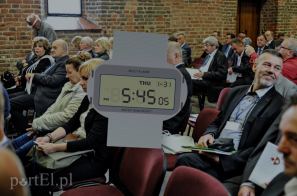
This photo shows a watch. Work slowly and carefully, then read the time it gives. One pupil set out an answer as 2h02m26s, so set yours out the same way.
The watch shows 5h45m05s
